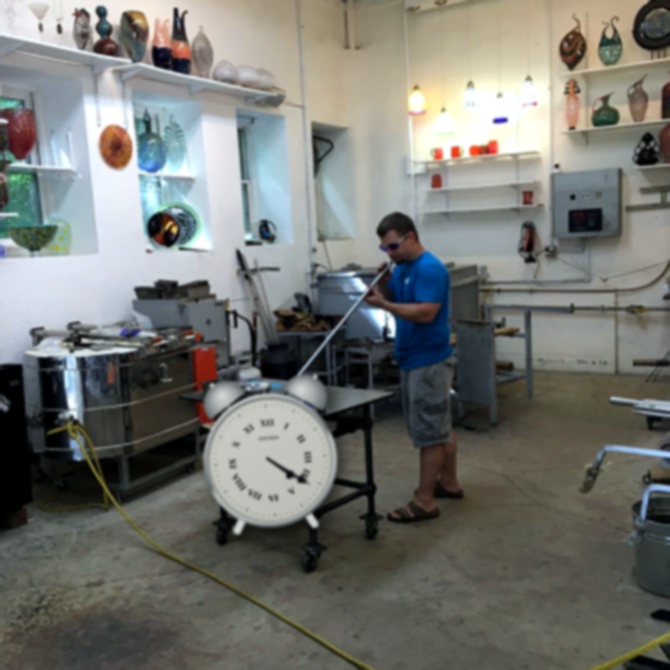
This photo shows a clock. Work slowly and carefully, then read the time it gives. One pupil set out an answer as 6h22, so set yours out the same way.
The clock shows 4h21
